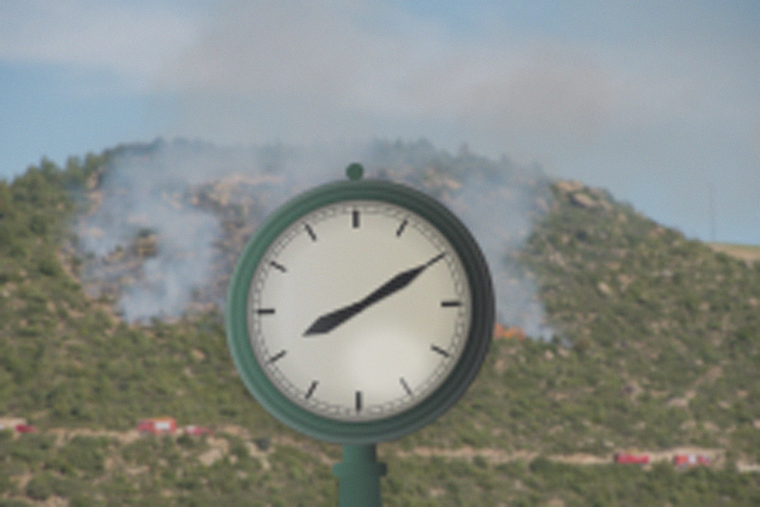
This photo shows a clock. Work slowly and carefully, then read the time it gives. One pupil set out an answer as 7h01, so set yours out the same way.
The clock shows 8h10
